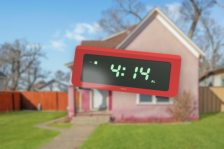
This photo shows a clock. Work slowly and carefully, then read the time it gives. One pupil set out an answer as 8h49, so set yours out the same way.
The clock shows 4h14
